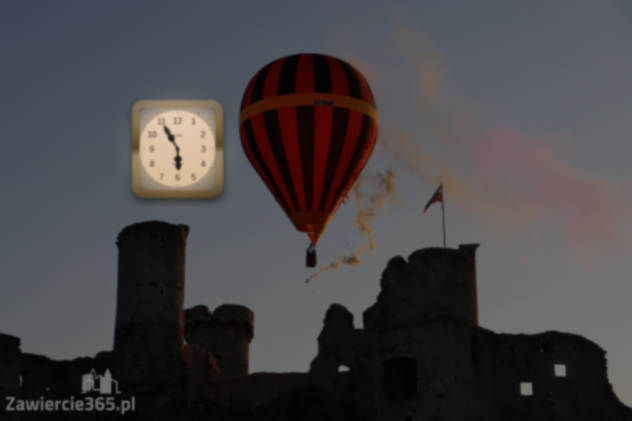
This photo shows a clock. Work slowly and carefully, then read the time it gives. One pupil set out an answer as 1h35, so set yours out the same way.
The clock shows 5h55
